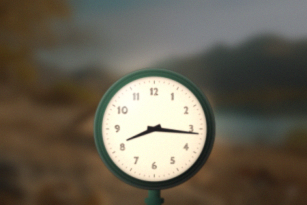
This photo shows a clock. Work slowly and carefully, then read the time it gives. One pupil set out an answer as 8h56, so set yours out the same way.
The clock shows 8h16
